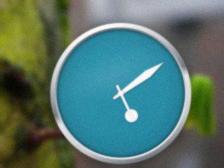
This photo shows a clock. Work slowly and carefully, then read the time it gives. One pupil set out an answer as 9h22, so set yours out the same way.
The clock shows 5h09
